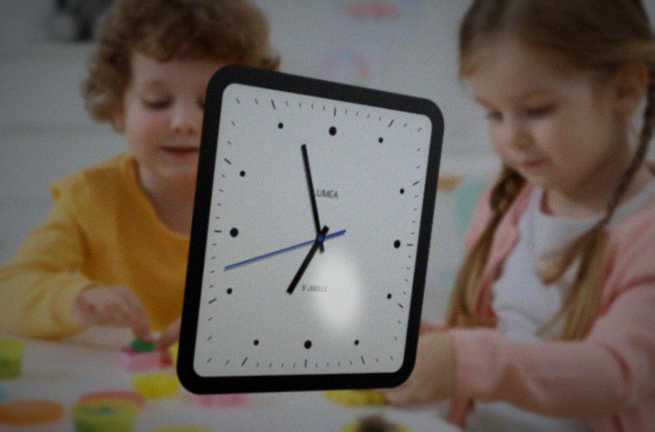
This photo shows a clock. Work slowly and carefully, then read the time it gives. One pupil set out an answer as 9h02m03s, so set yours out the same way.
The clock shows 6h56m42s
